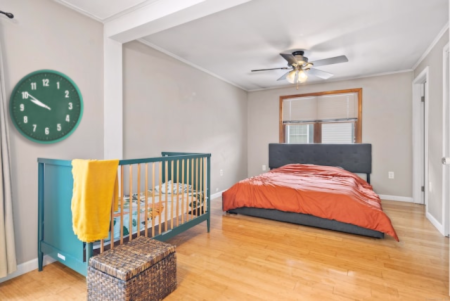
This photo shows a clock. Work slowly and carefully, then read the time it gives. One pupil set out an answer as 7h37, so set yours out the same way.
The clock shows 9h51
